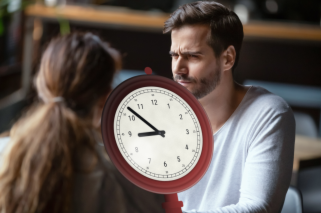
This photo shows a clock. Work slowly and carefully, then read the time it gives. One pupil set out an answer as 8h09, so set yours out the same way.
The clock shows 8h52
